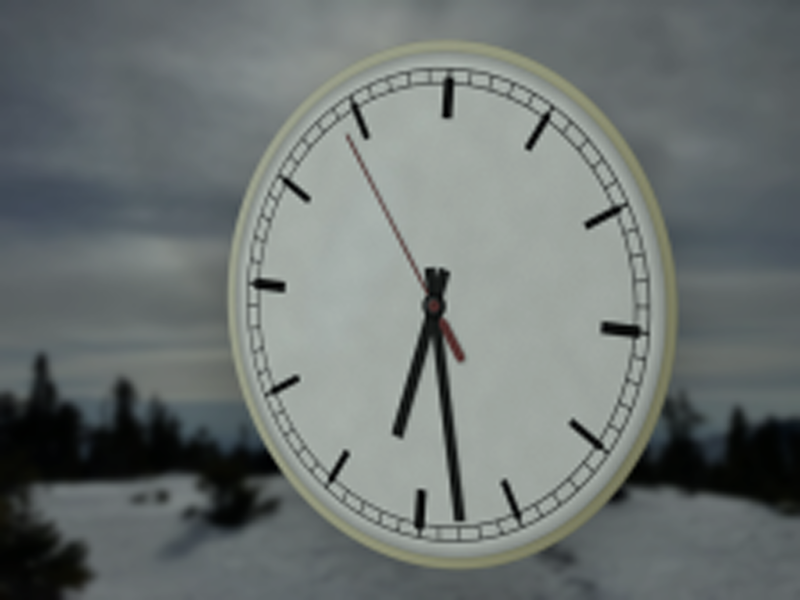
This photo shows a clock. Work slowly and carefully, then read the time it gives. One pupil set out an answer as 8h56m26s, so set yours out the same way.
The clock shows 6h27m54s
